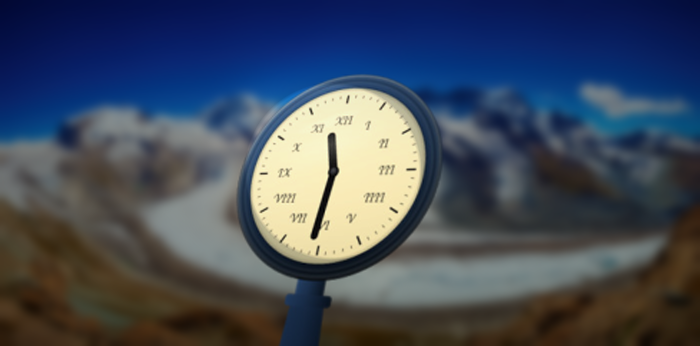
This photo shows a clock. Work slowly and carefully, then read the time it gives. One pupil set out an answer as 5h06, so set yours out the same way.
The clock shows 11h31
